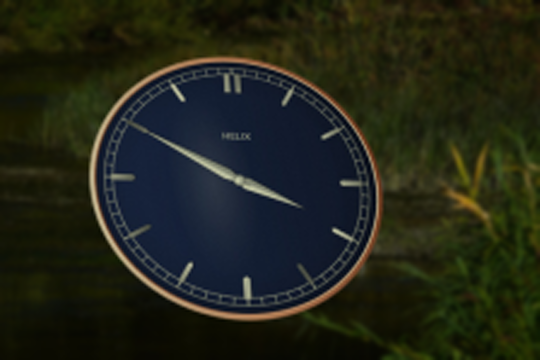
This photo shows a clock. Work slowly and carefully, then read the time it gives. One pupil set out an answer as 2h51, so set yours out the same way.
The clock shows 3h50
